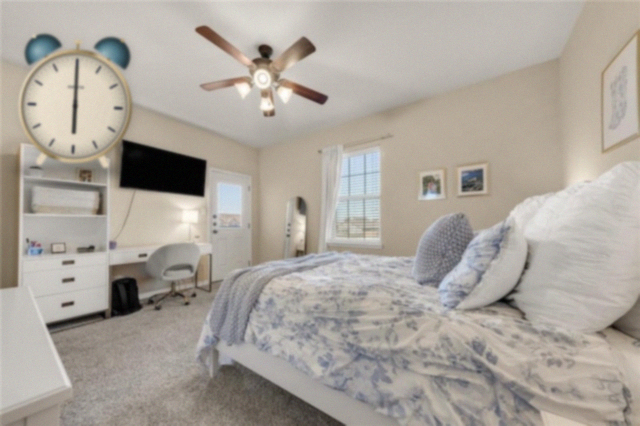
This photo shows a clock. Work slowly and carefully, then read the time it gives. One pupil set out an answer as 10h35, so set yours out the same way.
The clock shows 6h00
